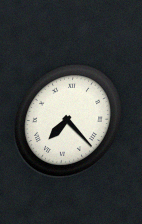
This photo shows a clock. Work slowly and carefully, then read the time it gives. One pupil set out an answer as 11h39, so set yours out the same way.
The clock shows 7h22
